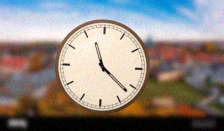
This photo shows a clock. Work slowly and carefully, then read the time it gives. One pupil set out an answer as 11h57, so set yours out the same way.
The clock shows 11h22
